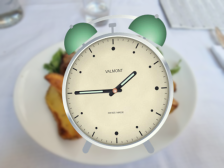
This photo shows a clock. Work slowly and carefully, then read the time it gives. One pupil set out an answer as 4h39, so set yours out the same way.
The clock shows 1h45
